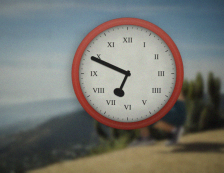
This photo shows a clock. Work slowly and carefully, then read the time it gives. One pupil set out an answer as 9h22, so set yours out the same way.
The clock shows 6h49
